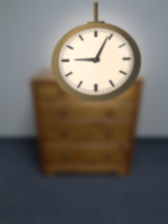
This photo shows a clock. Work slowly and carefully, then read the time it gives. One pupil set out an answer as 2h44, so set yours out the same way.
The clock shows 9h04
